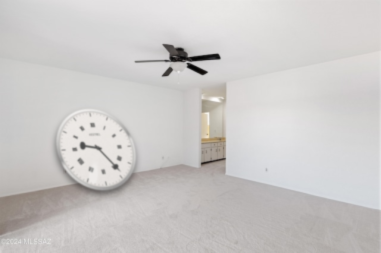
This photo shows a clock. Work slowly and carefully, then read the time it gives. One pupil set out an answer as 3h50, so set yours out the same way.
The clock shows 9h24
